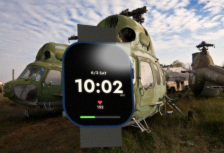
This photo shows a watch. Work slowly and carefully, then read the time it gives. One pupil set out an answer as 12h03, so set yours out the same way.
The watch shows 10h02
